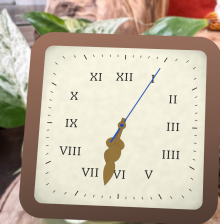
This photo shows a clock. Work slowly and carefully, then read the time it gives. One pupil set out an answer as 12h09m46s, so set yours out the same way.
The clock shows 6h32m05s
